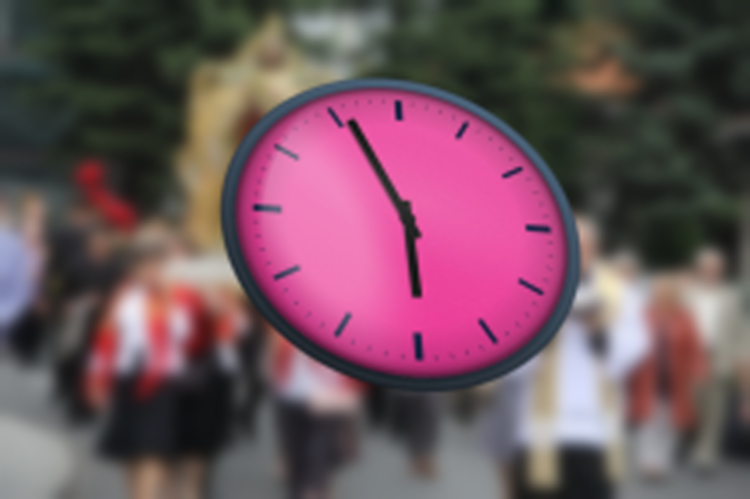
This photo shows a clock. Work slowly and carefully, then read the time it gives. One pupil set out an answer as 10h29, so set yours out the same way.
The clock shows 5h56
